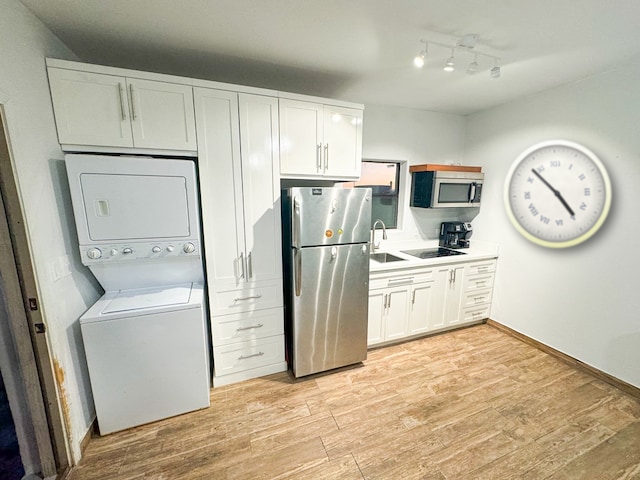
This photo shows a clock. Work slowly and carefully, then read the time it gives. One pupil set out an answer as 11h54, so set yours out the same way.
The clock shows 4h53
